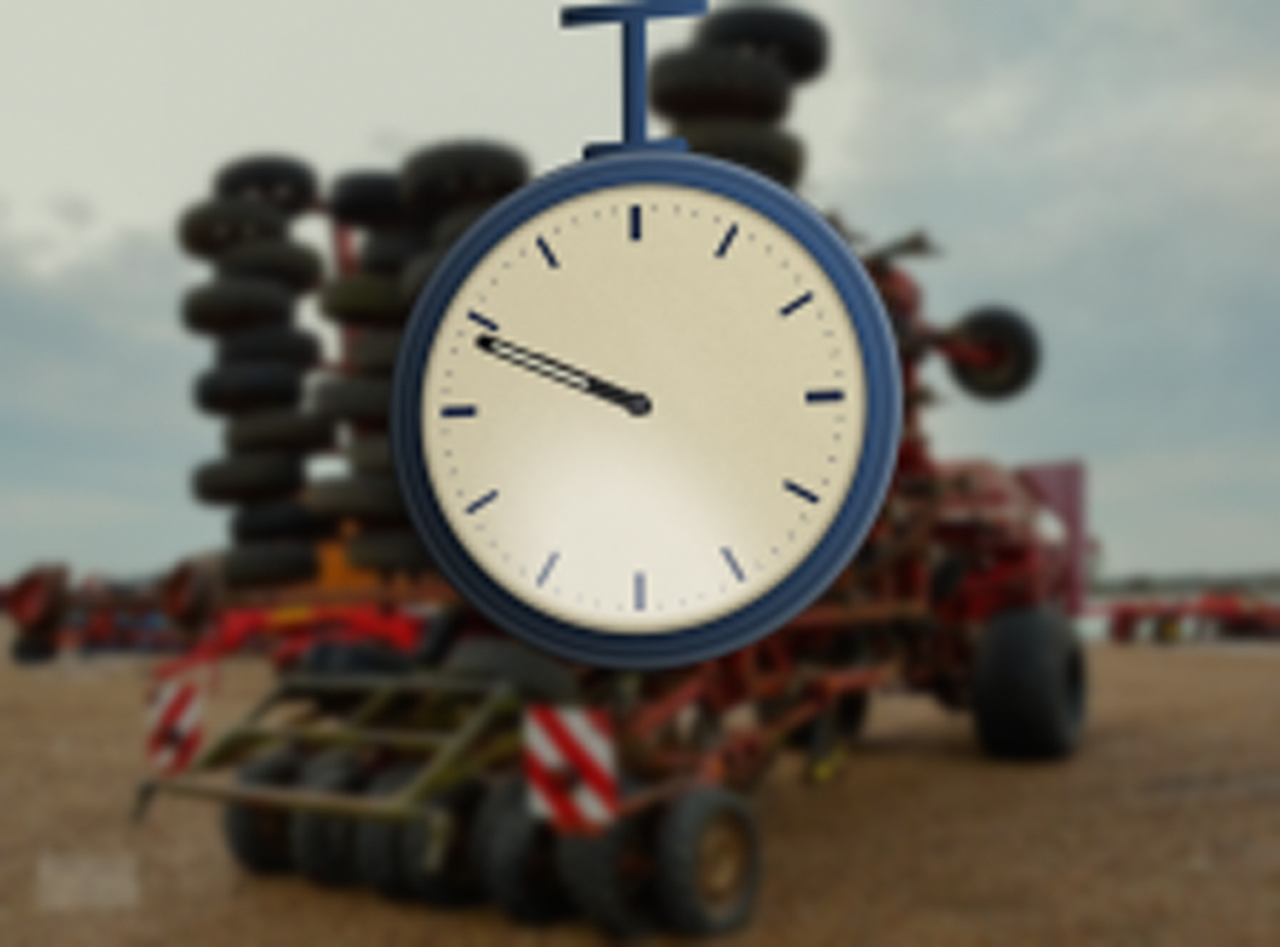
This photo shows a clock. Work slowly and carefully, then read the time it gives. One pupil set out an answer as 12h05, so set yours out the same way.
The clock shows 9h49
